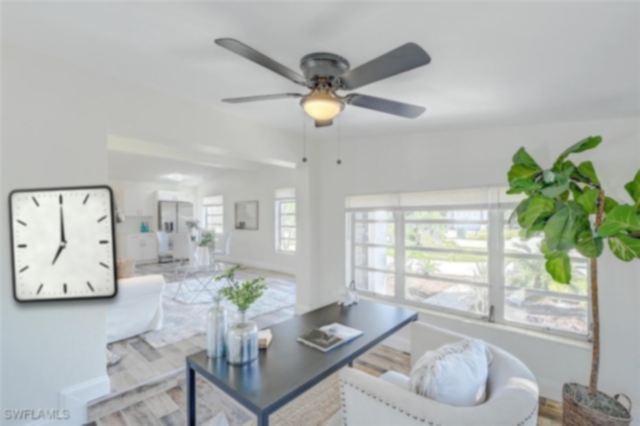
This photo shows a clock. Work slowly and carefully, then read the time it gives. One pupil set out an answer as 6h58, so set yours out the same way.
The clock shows 7h00
